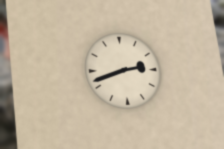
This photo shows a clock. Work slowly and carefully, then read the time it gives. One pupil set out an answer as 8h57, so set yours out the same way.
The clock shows 2h42
